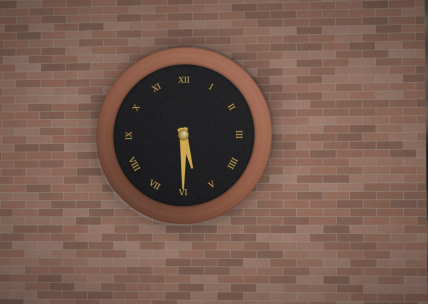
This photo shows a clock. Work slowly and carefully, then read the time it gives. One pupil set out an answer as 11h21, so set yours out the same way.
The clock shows 5h30
